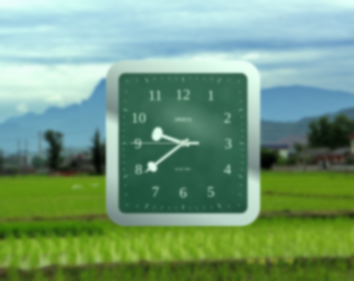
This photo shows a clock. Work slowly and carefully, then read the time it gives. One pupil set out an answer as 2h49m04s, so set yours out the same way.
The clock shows 9h38m45s
